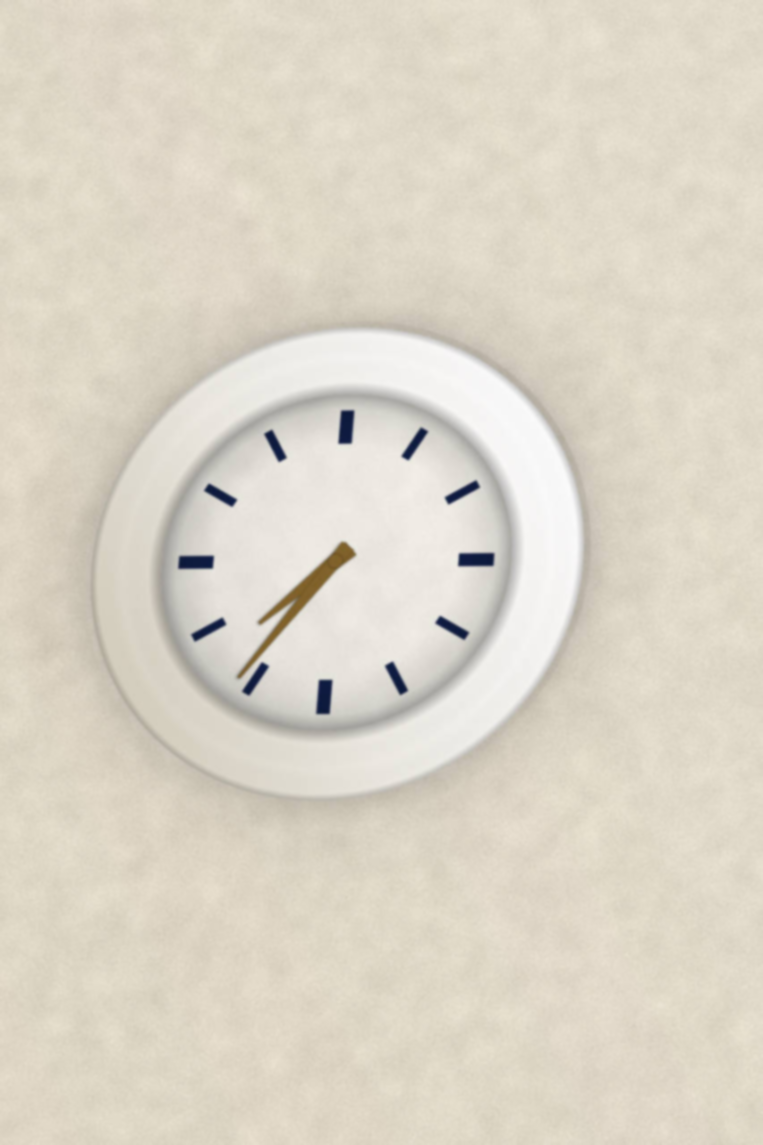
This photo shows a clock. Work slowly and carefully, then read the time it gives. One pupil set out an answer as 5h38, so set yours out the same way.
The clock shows 7h36
